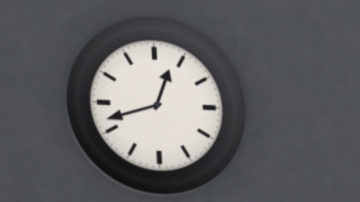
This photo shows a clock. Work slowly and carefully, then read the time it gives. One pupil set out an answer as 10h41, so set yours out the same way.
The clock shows 12h42
